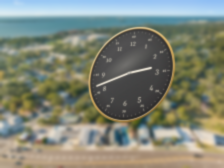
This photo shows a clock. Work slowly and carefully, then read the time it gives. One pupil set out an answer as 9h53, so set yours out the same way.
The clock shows 2h42
